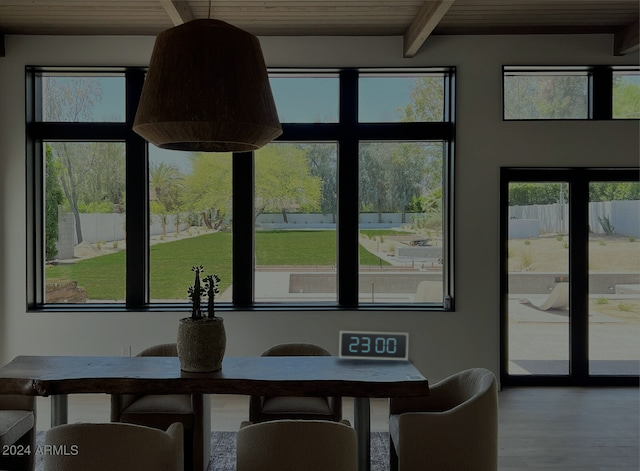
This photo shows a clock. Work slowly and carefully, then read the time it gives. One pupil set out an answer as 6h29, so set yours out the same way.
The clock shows 23h00
